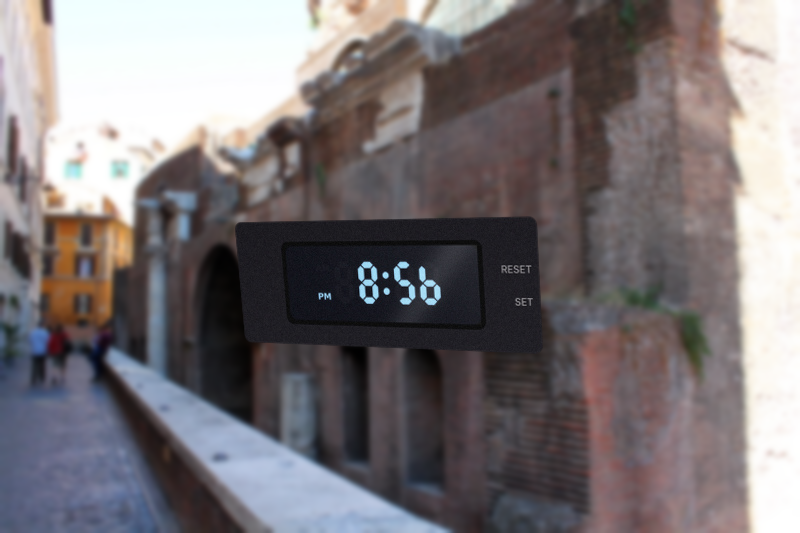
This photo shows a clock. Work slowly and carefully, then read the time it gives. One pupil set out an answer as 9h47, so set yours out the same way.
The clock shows 8h56
